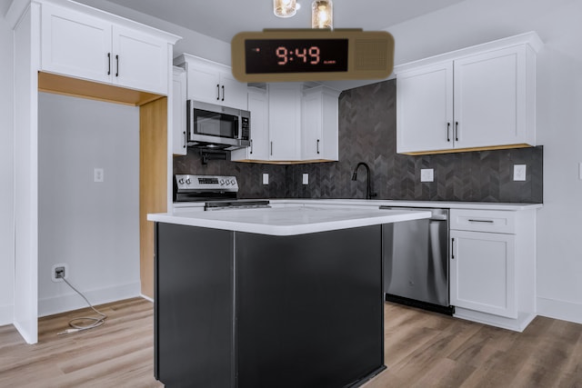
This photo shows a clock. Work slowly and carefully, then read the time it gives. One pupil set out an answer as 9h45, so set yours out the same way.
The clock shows 9h49
